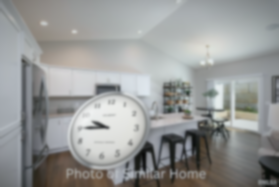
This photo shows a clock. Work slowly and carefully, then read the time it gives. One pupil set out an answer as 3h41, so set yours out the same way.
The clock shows 9h45
